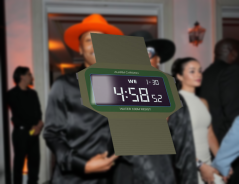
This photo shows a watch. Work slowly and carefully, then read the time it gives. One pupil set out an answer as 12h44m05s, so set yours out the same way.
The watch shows 4h58m52s
